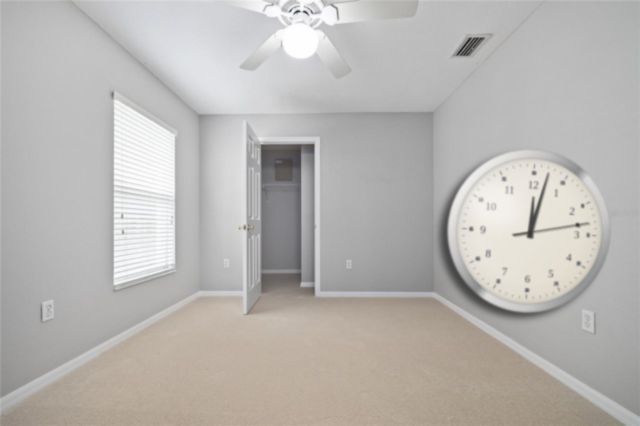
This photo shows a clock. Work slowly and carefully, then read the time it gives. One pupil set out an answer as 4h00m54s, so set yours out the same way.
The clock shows 12h02m13s
